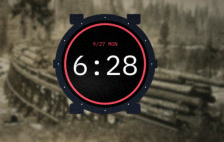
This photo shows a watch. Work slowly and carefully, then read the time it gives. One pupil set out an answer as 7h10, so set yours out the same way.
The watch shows 6h28
